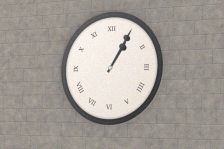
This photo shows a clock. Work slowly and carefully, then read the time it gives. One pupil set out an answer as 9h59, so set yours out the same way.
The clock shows 1h05
